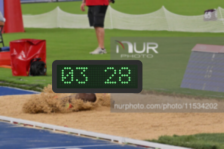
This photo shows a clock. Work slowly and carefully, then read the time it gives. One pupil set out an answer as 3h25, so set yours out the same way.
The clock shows 3h28
